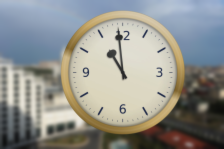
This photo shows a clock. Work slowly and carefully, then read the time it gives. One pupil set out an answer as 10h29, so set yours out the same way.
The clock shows 10h59
